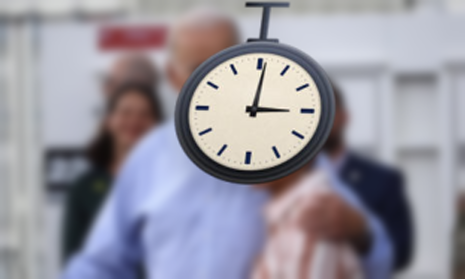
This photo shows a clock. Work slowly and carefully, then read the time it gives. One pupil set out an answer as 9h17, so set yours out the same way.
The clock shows 3h01
